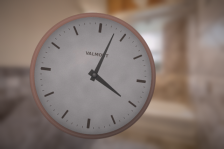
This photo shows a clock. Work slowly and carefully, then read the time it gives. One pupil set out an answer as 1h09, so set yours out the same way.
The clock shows 4h03
